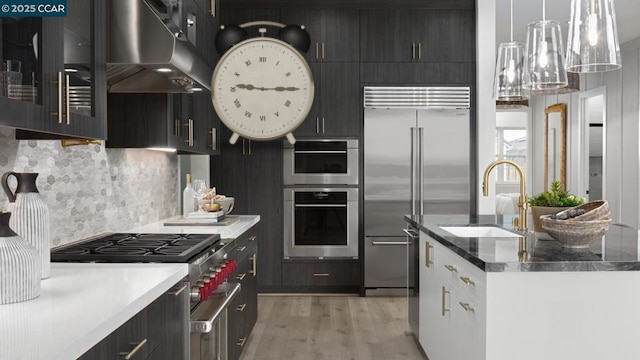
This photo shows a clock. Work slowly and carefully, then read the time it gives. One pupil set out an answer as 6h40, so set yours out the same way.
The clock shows 9h15
